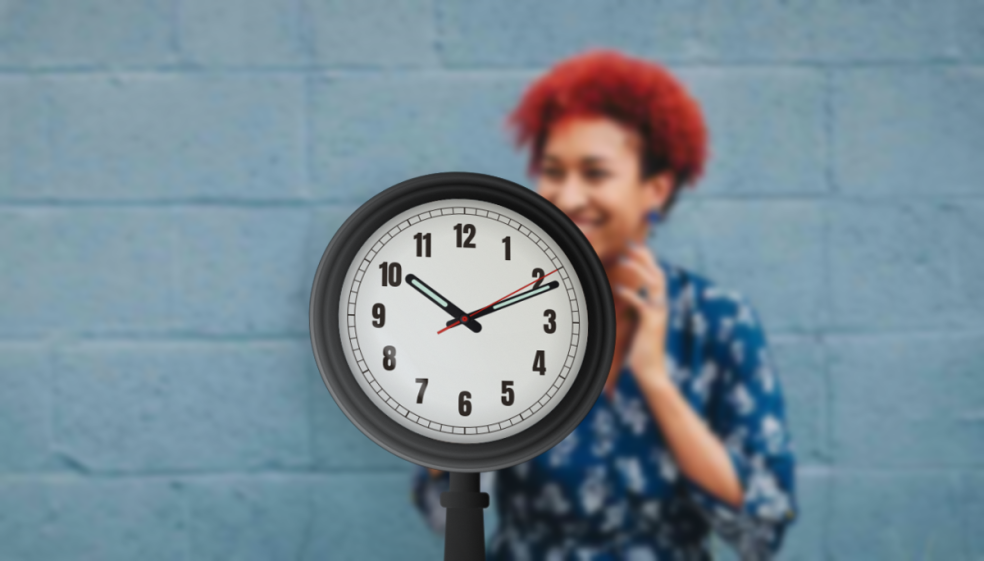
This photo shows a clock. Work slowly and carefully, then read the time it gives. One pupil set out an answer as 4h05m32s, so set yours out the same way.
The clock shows 10h11m10s
